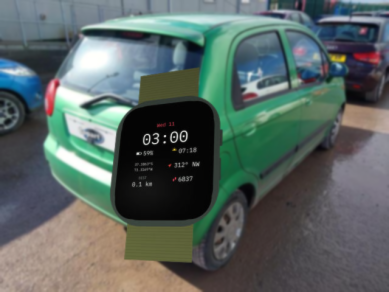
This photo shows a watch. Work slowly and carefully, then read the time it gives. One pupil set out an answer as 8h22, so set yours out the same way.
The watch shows 3h00
